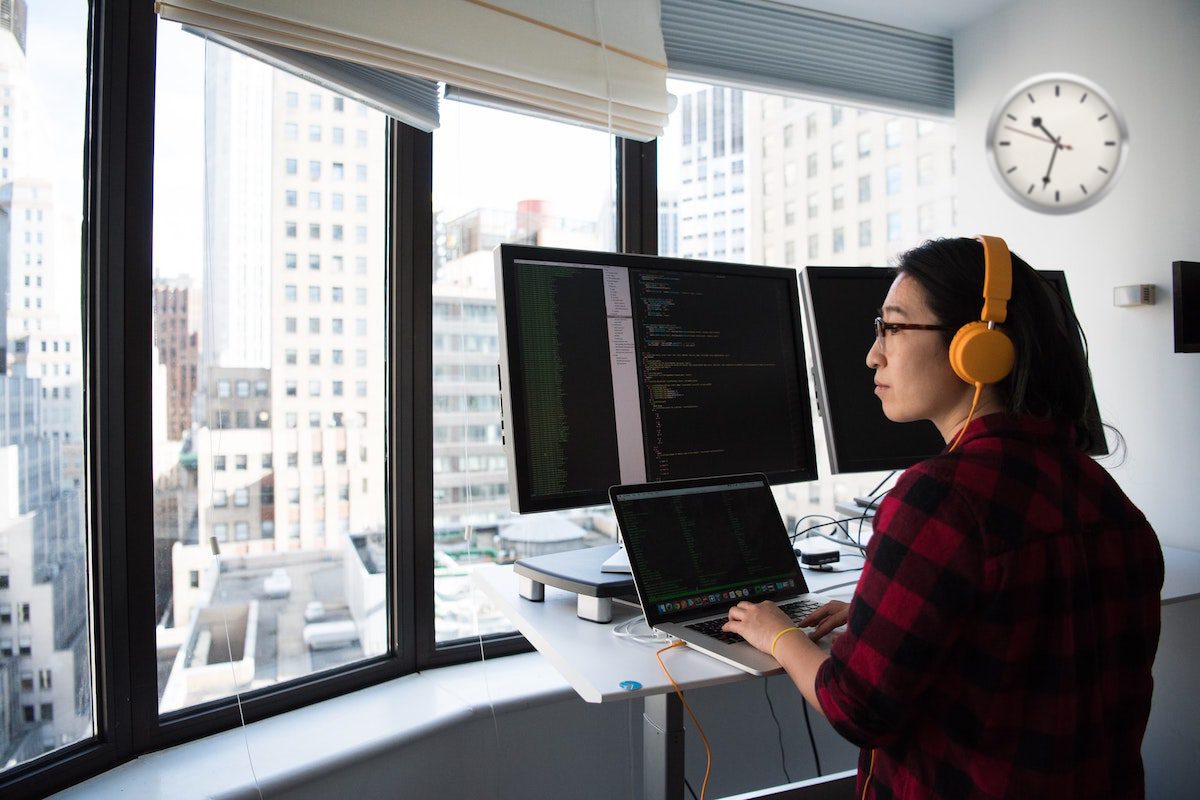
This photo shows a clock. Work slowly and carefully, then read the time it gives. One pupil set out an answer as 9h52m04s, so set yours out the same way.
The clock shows 10h32m48s
